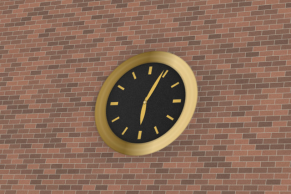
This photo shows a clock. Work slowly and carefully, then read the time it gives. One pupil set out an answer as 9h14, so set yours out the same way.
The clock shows 6h04
